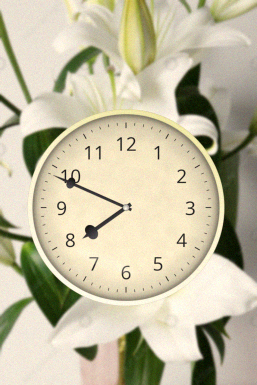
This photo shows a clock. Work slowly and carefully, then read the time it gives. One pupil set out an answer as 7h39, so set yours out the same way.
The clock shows 7h49
